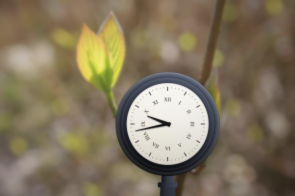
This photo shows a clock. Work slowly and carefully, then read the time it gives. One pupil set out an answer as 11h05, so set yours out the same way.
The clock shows 9h43
